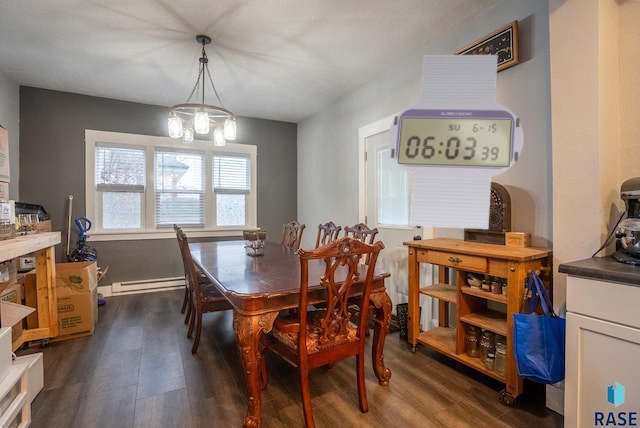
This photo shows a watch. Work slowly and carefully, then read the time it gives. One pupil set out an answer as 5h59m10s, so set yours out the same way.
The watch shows 6h03m39s
